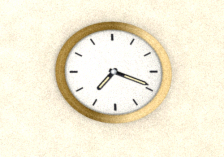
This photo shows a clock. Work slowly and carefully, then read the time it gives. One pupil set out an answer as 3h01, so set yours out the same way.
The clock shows 7h19
